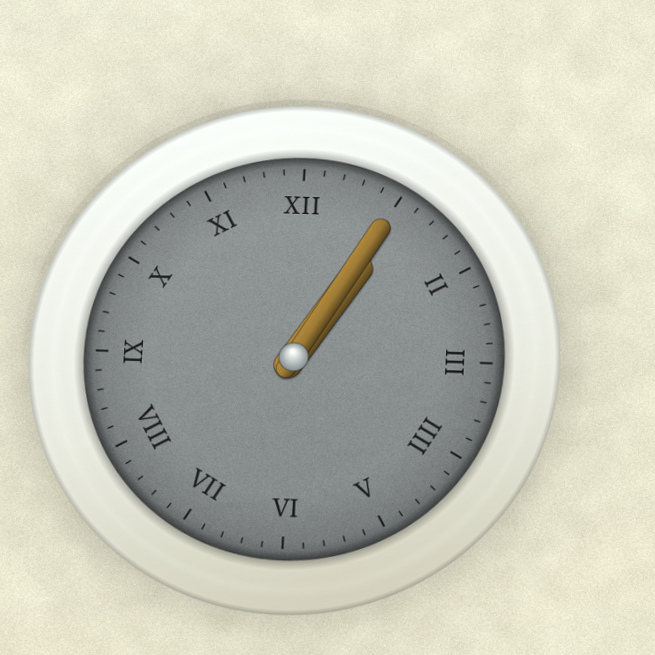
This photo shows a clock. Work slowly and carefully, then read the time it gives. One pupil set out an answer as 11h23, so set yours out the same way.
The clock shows 1h05
